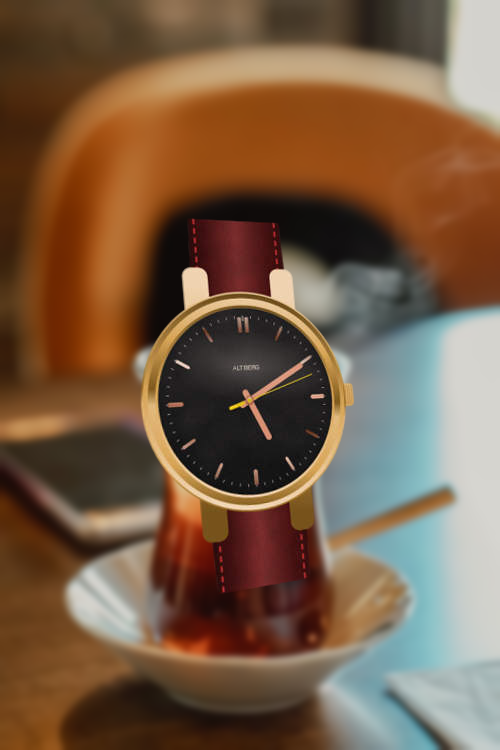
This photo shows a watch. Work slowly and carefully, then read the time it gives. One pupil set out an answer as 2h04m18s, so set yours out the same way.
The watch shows 5h10m12s
